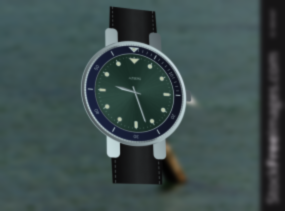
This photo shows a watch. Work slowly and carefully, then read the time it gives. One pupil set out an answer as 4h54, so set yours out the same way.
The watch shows 9h27
